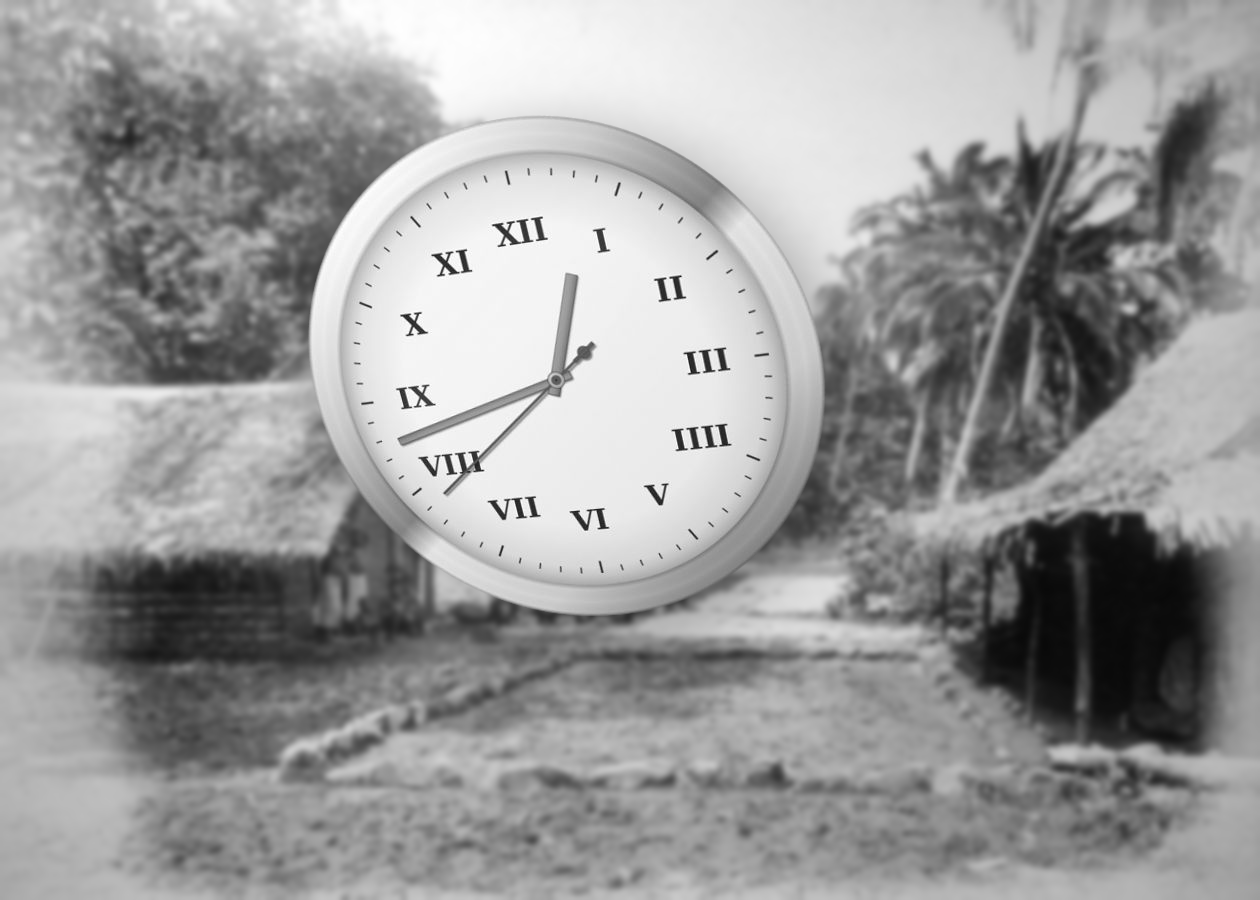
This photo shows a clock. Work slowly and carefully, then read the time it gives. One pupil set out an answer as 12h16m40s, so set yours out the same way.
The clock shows 12h42m39s
